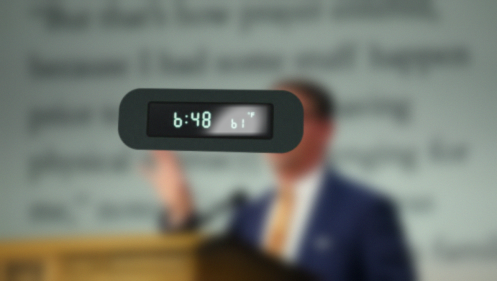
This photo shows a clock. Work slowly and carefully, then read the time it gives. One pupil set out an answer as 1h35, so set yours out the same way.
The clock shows 6h48
